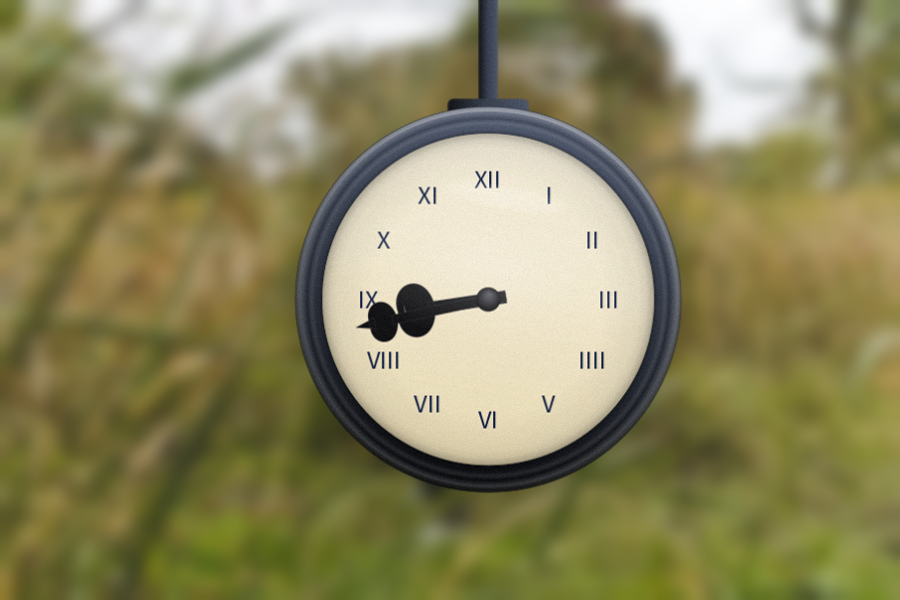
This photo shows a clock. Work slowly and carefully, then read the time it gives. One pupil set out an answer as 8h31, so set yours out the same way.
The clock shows 8h43
